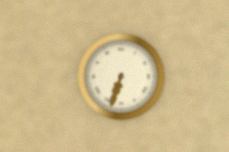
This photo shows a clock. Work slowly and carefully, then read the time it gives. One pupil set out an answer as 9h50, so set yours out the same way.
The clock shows 6h33
